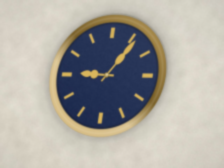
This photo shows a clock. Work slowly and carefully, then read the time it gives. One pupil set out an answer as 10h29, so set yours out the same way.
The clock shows 9h06
